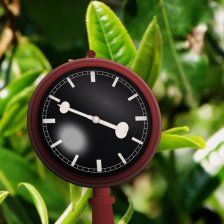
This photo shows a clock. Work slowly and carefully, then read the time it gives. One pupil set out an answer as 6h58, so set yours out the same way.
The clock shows 3h49
